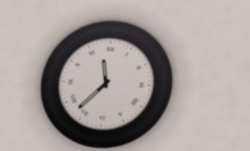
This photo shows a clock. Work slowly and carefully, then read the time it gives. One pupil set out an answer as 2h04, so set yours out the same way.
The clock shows 11h37
